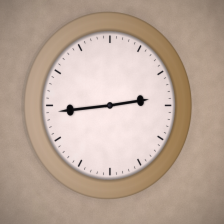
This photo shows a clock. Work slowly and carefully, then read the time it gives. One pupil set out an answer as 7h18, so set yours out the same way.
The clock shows 2h44
